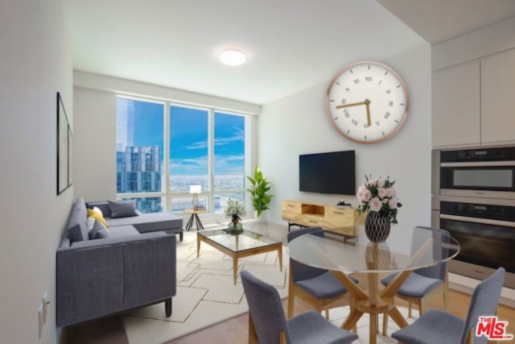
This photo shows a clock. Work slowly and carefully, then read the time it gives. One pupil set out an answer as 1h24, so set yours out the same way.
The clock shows 5h43
